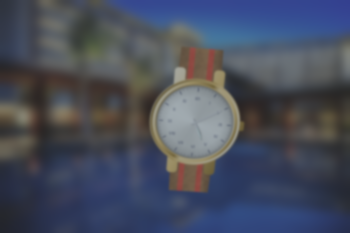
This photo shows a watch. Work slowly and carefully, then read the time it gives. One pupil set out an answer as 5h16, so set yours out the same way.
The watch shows 5h10
